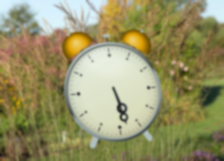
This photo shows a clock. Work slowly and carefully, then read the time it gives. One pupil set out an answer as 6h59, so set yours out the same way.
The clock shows 5h28
